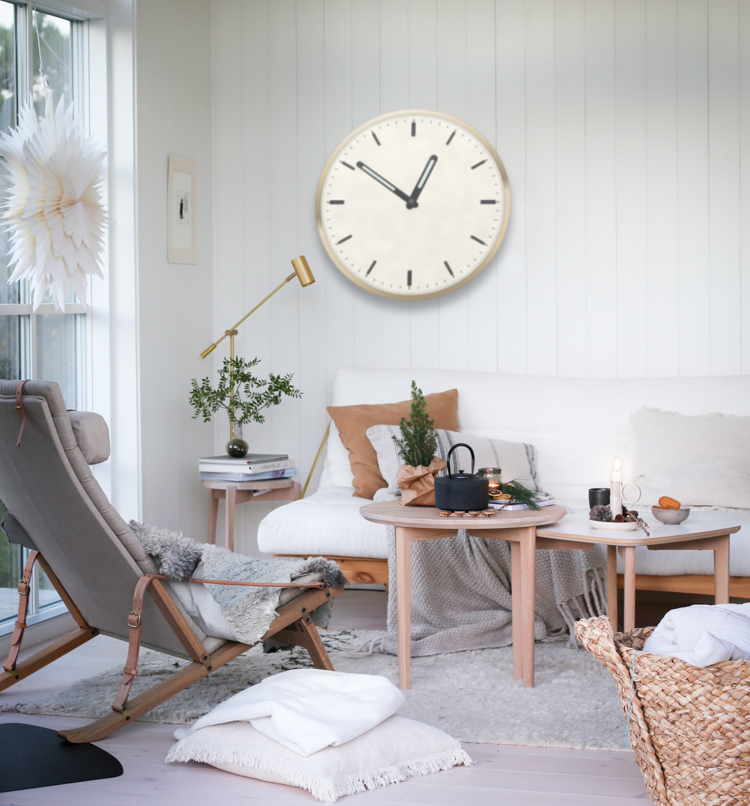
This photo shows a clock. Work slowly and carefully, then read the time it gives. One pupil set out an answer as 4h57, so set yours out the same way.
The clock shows 12h51
